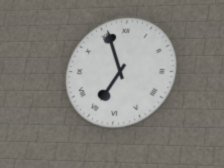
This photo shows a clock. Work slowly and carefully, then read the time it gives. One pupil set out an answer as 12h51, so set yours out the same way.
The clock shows 6h56
